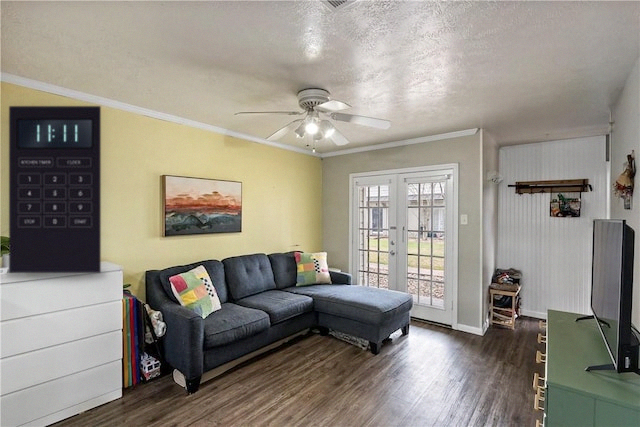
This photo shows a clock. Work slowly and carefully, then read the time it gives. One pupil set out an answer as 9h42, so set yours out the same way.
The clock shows 11h11
